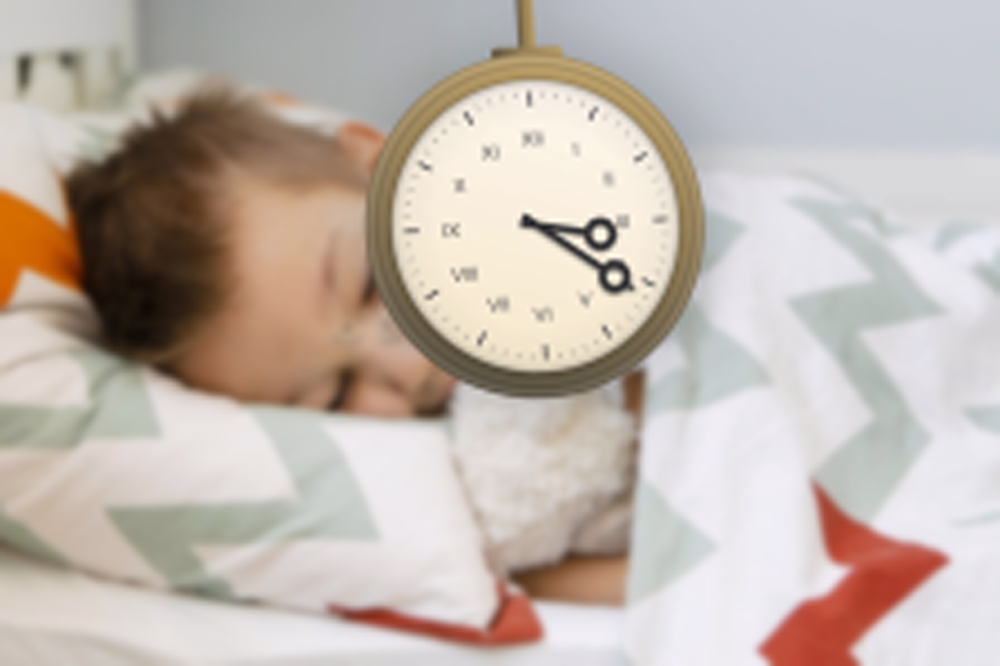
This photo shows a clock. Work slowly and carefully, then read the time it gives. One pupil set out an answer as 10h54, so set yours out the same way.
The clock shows 3h21
